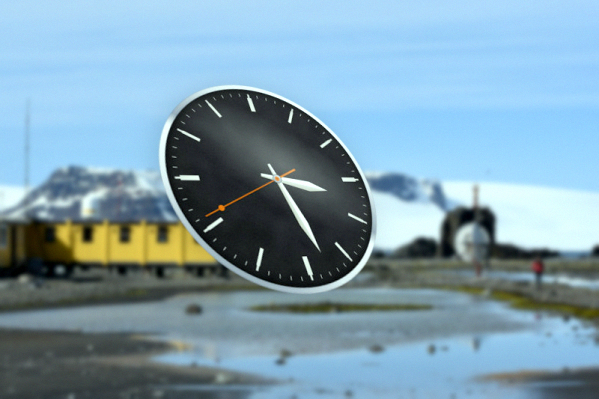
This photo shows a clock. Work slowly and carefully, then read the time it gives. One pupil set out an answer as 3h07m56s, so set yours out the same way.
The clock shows 3h27m41s
